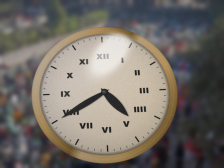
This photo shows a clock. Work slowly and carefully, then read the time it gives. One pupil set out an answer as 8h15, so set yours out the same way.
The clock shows 4h40
